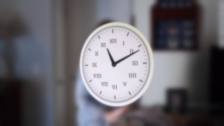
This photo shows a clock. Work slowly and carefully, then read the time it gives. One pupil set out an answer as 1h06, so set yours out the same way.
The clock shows 11h11
